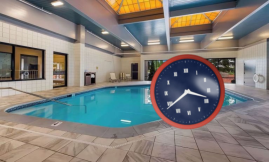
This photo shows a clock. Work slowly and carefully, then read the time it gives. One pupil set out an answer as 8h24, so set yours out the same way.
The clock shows 3h39
